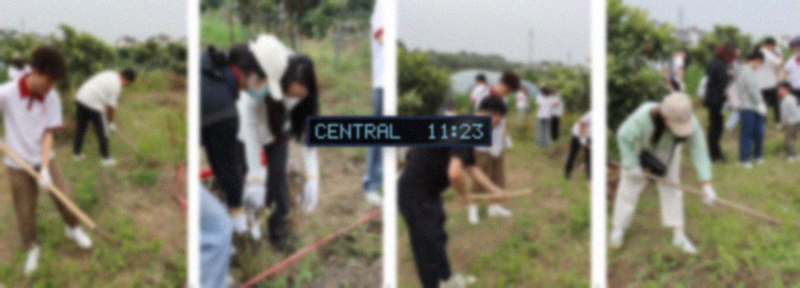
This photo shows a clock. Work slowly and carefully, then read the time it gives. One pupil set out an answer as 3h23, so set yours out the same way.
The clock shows 11h23
